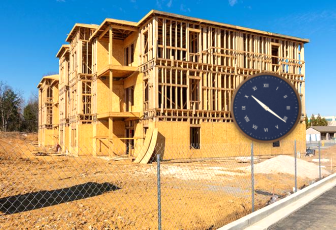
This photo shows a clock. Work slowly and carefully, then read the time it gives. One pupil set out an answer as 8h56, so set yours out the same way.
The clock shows 10h21
